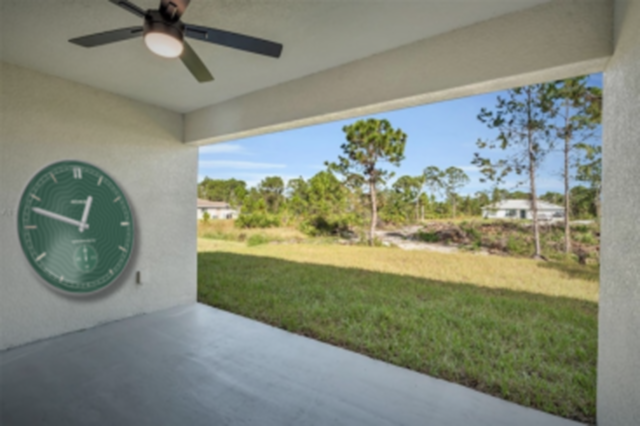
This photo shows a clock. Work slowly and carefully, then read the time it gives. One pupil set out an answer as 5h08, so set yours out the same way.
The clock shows 12h48
